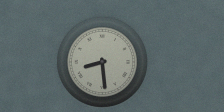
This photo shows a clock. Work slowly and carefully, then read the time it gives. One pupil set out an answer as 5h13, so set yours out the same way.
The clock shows 8h29
